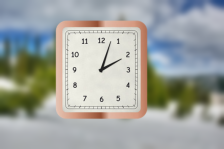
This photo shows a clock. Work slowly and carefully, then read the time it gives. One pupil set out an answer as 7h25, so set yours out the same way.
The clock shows 2h03
